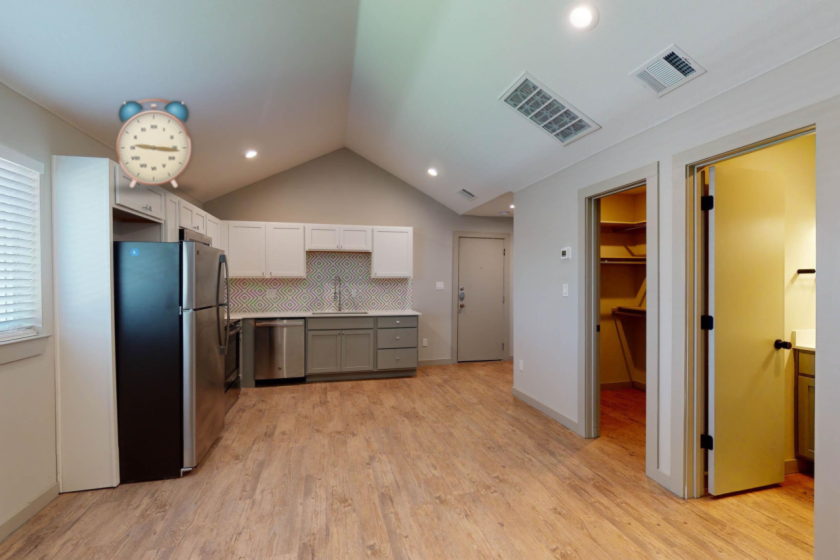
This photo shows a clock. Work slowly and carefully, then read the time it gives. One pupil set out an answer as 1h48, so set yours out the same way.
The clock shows 9h16
